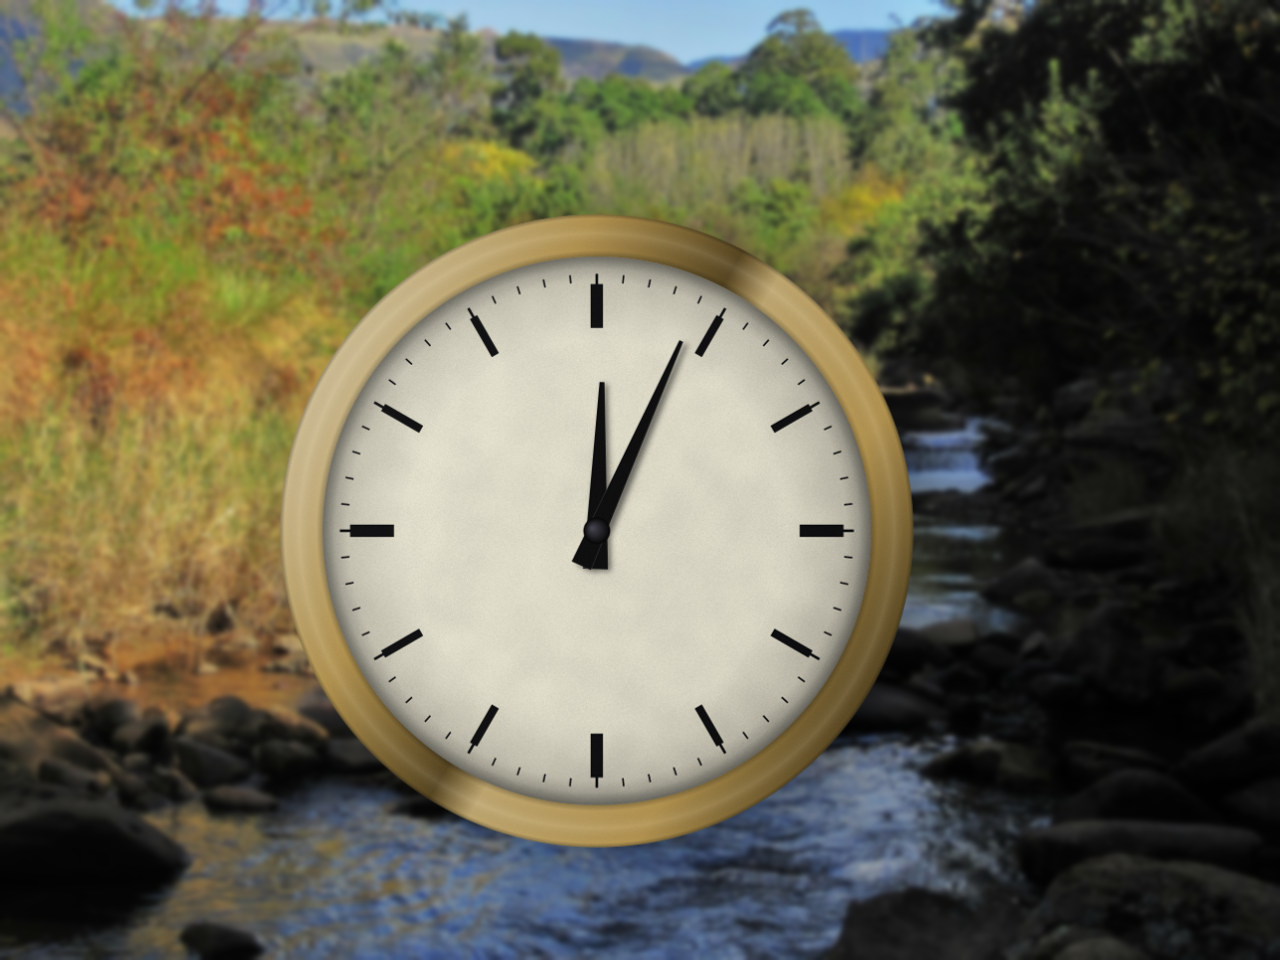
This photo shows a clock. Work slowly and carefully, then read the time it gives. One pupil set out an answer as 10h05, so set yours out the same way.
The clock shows 12h04
